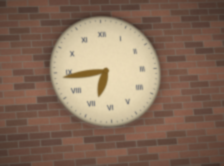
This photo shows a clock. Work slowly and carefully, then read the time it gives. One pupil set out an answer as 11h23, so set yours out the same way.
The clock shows 6h44
